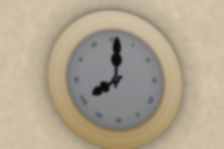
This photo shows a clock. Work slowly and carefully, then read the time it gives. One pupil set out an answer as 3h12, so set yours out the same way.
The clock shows 8h01
